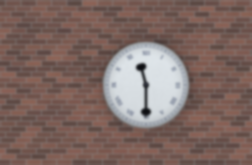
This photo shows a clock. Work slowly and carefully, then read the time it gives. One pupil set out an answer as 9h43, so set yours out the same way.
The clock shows 11h30
